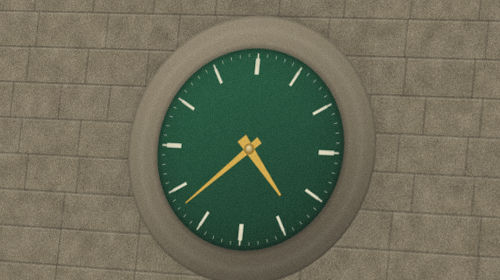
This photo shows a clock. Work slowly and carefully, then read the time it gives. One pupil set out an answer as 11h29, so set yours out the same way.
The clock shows 4h38
